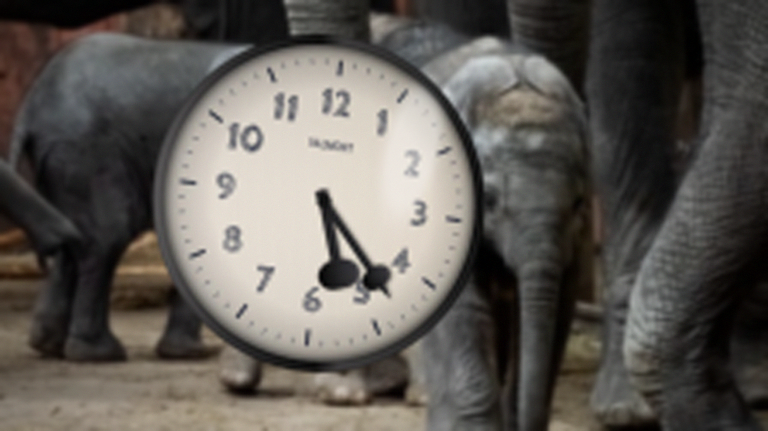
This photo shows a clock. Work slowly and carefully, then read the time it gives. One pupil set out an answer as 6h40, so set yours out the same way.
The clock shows 5h23
